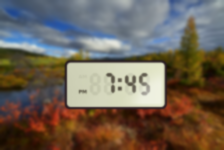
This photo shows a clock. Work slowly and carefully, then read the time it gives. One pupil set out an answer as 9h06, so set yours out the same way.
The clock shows 7h45
